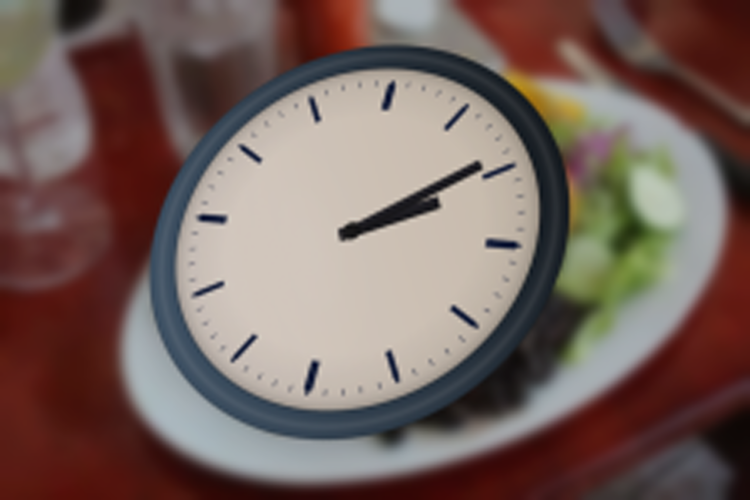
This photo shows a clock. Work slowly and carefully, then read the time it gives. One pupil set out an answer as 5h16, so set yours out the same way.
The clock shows 2h09
